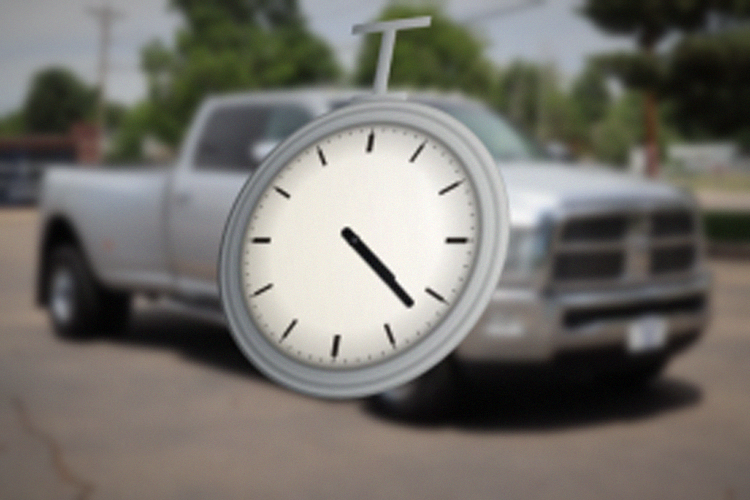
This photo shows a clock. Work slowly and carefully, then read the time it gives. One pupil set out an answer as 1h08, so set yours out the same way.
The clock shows 4h22
